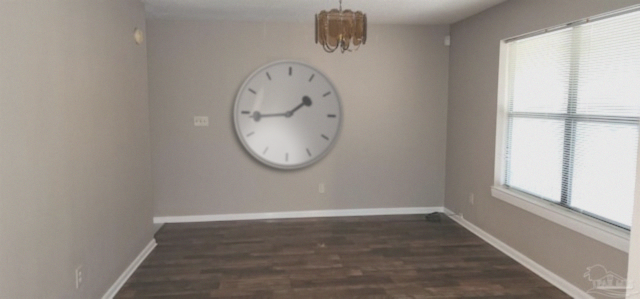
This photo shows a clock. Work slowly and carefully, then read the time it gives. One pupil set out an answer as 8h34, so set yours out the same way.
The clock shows 1h44
